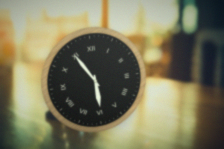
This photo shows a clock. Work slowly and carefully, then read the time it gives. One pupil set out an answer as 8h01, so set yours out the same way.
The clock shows 5h55
